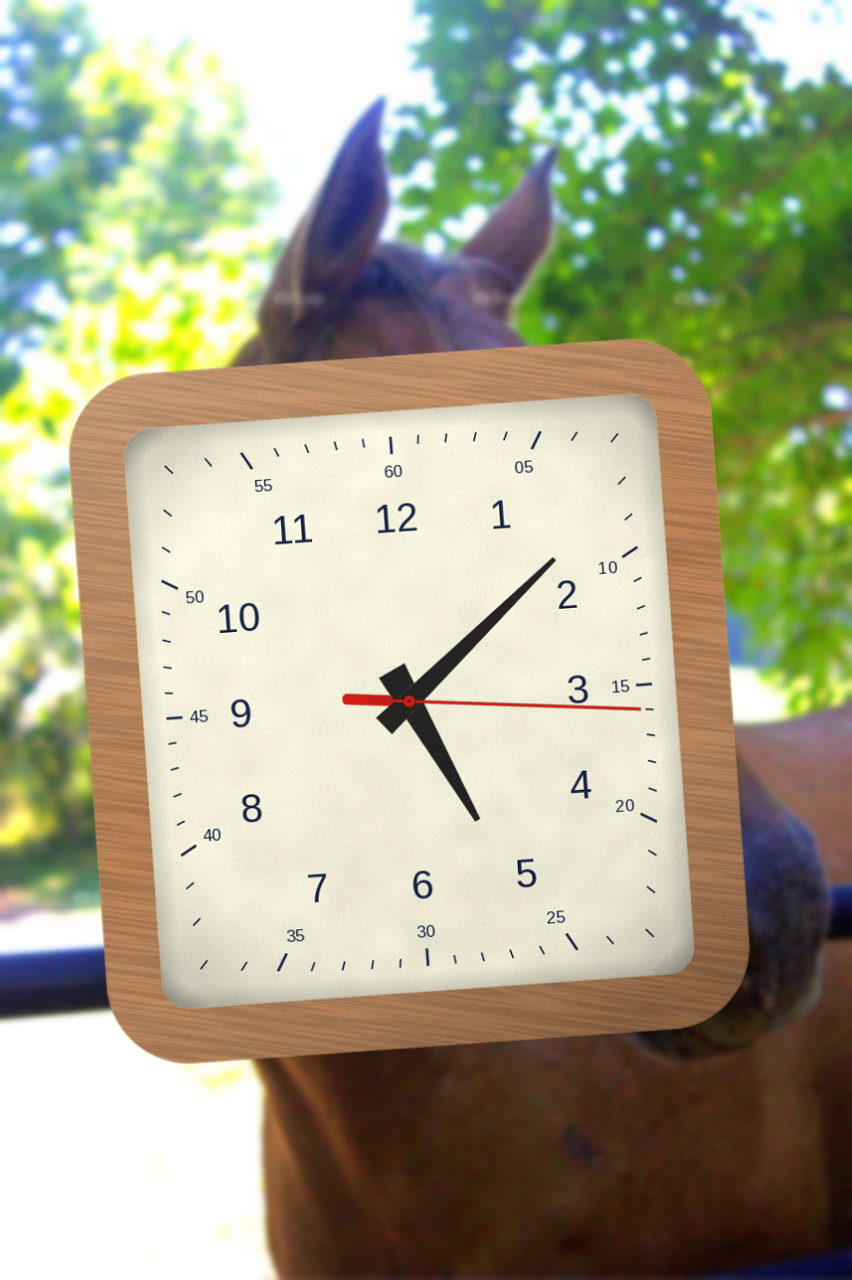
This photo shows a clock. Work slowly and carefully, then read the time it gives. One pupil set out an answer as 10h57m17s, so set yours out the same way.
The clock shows 5h08m16s
